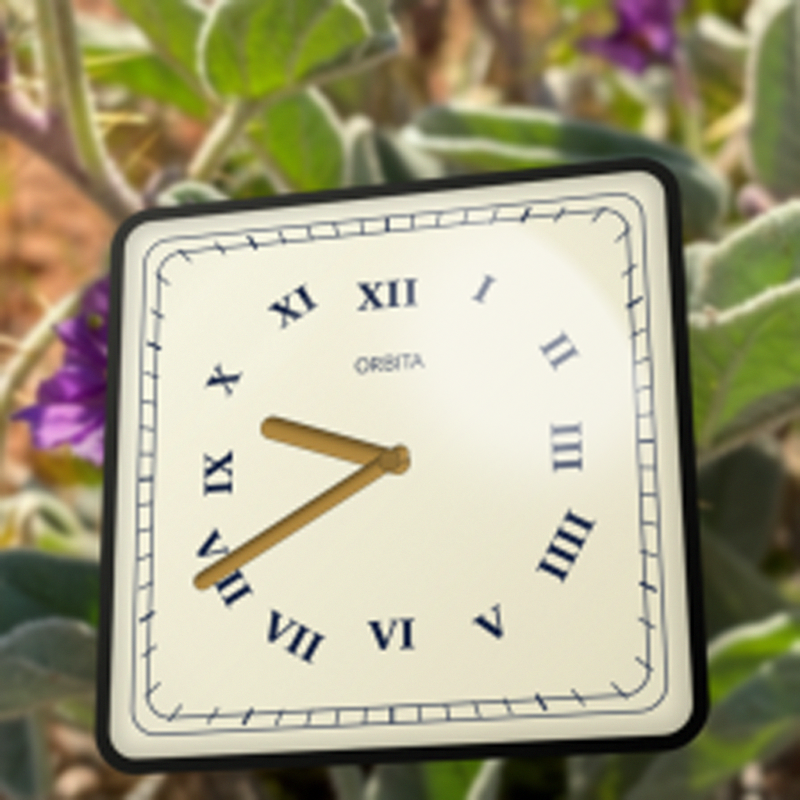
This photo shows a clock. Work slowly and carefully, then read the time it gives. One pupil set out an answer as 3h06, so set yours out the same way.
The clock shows 9h40
